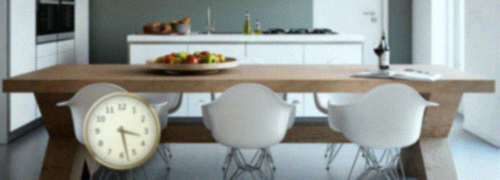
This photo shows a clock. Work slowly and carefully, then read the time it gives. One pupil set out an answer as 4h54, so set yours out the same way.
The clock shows 3h28
